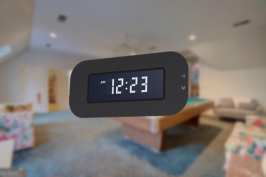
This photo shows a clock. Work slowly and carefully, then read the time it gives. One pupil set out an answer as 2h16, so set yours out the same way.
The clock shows 12h23
